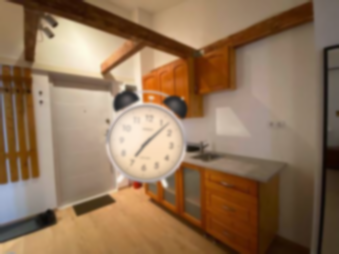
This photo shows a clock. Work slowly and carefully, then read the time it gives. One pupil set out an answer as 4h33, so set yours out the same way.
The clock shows 7h07
